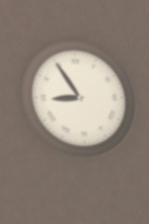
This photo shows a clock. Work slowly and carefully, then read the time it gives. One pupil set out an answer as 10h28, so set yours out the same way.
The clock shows 8h55
